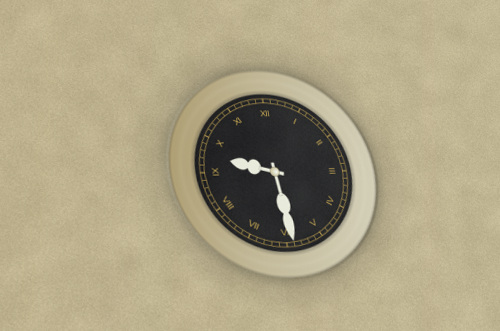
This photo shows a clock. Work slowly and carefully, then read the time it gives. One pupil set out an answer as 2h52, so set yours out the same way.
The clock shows 9h29
